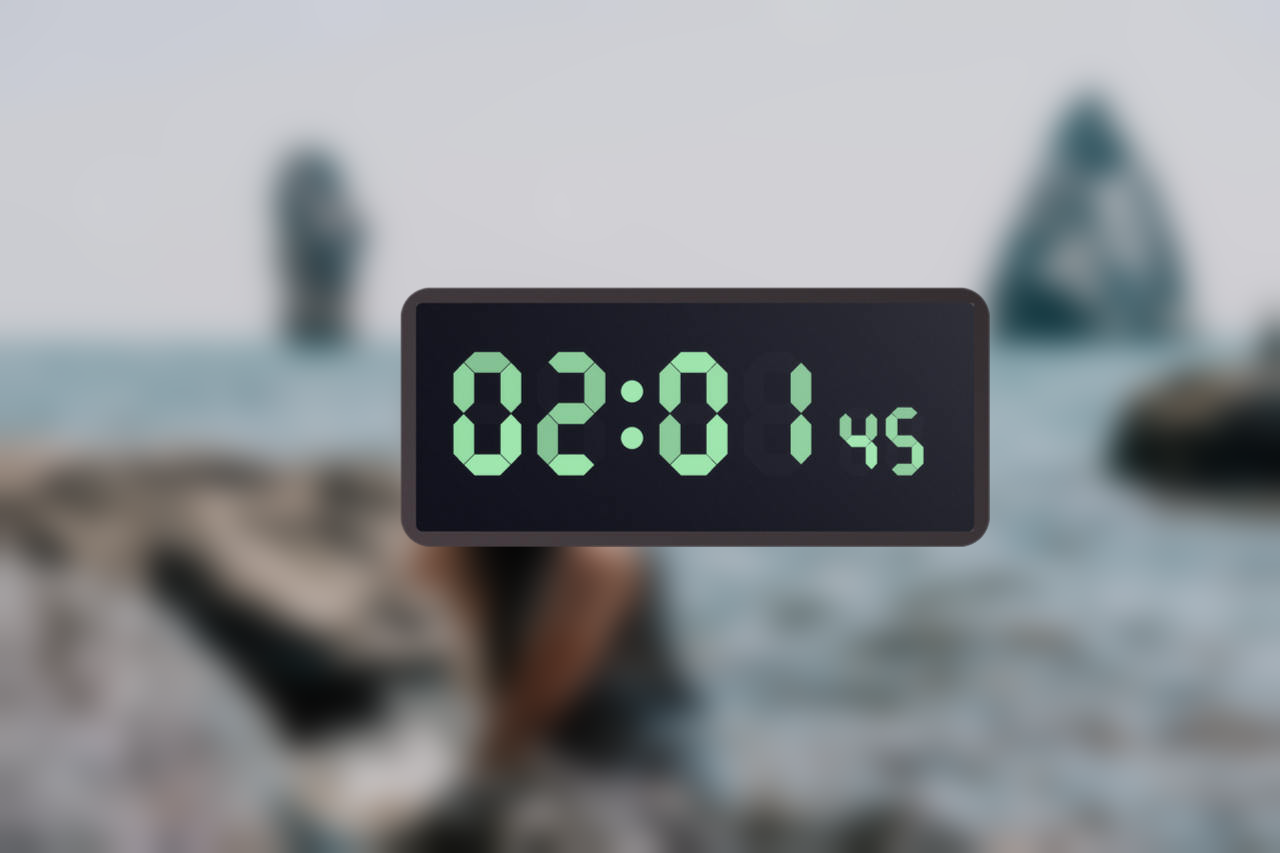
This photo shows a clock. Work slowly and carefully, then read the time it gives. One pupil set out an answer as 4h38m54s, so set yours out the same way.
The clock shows 2h01m45s
